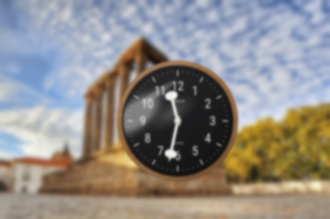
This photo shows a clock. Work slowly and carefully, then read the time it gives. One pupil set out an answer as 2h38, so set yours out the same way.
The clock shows 11h32
